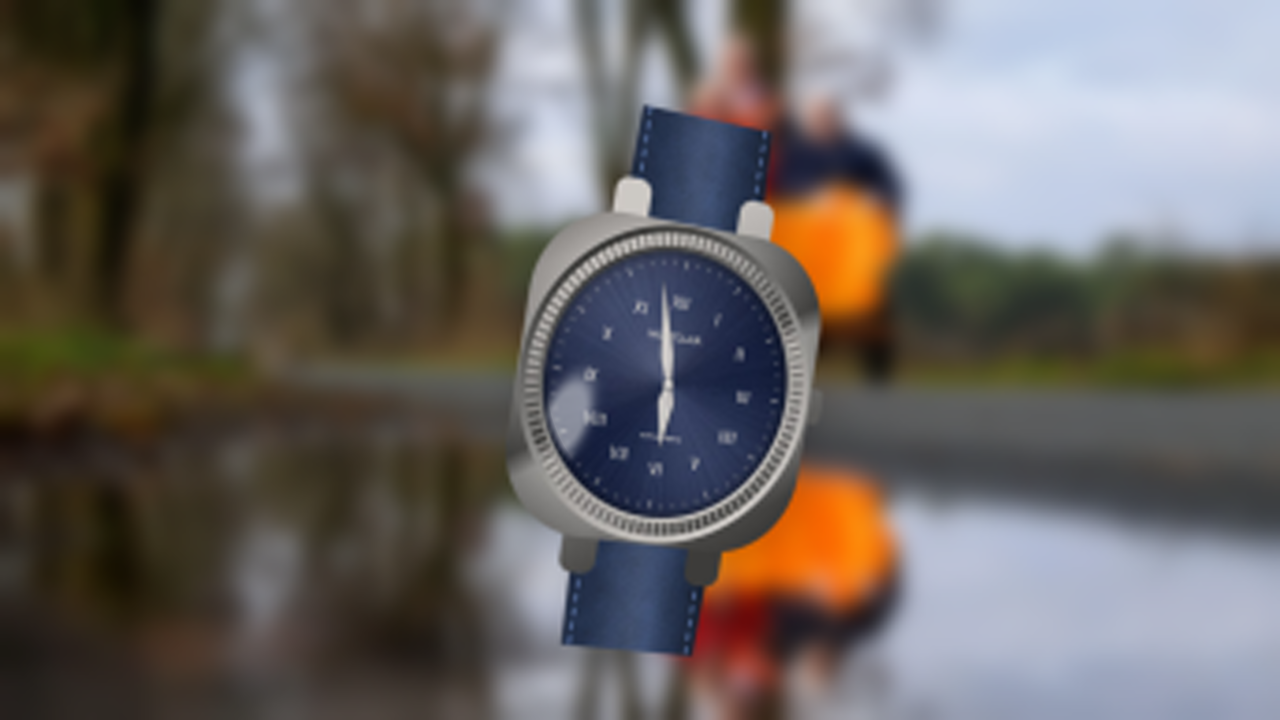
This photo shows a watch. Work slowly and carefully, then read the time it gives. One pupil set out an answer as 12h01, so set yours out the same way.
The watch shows 5h58
